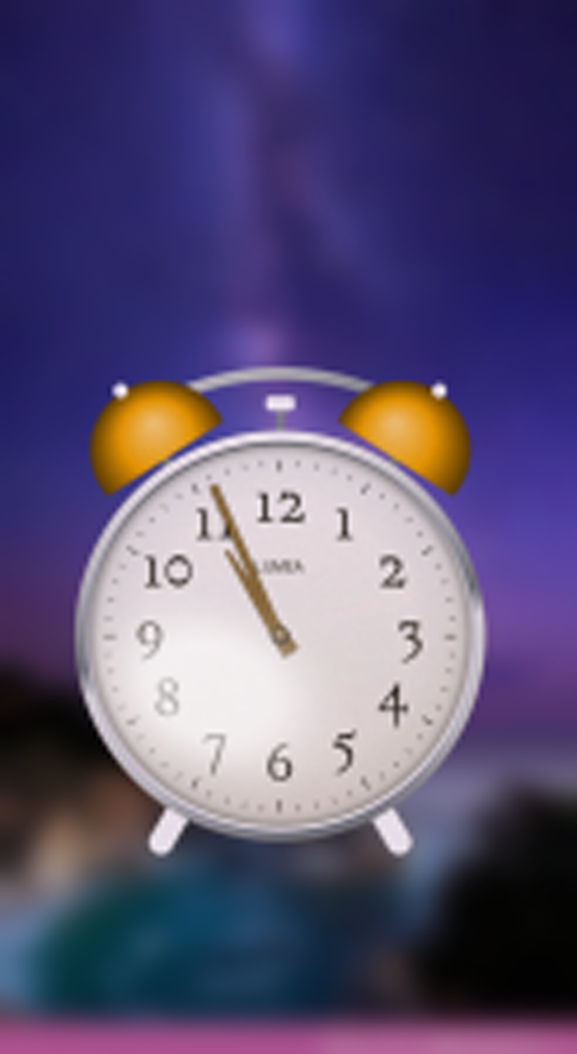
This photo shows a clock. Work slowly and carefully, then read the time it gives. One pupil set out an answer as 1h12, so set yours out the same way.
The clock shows 10h56
